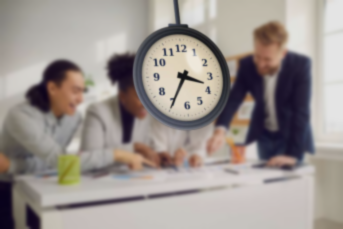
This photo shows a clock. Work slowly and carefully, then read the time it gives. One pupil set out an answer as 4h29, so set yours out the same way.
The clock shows 3h35
